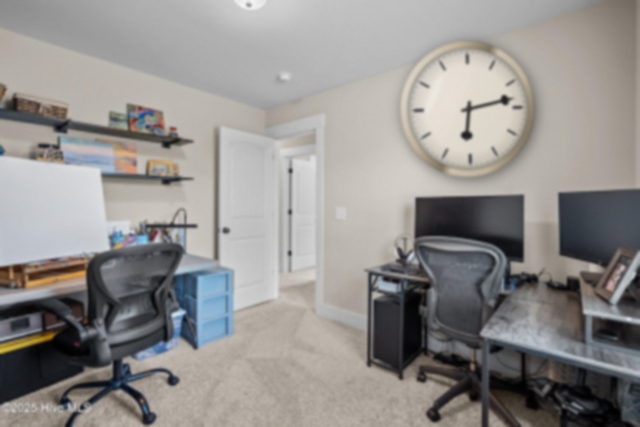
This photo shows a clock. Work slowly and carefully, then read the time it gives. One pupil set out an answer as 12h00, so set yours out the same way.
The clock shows 6h13
